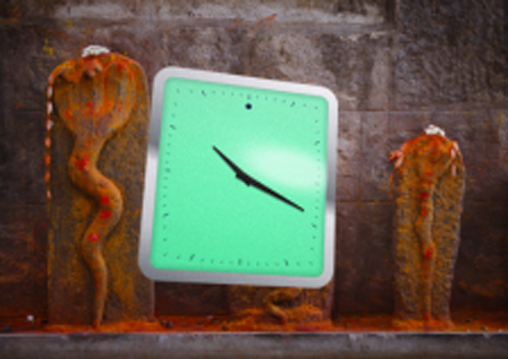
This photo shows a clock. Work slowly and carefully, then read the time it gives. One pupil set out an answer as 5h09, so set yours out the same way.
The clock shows 10h19
